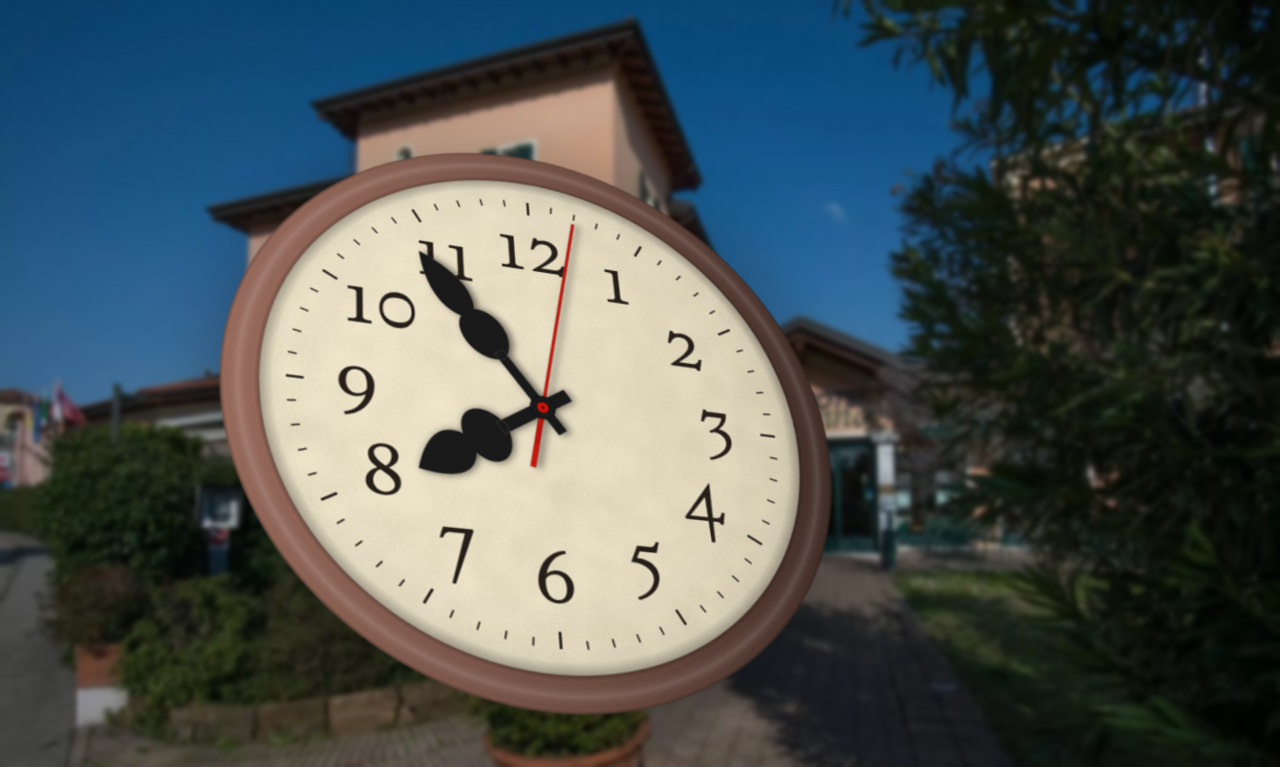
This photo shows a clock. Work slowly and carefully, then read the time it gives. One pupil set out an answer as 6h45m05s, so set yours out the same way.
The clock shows 7h54m02s
